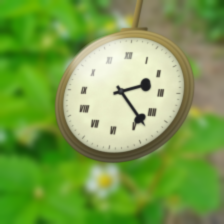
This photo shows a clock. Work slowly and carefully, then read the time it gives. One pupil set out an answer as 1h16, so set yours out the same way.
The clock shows 2h23
